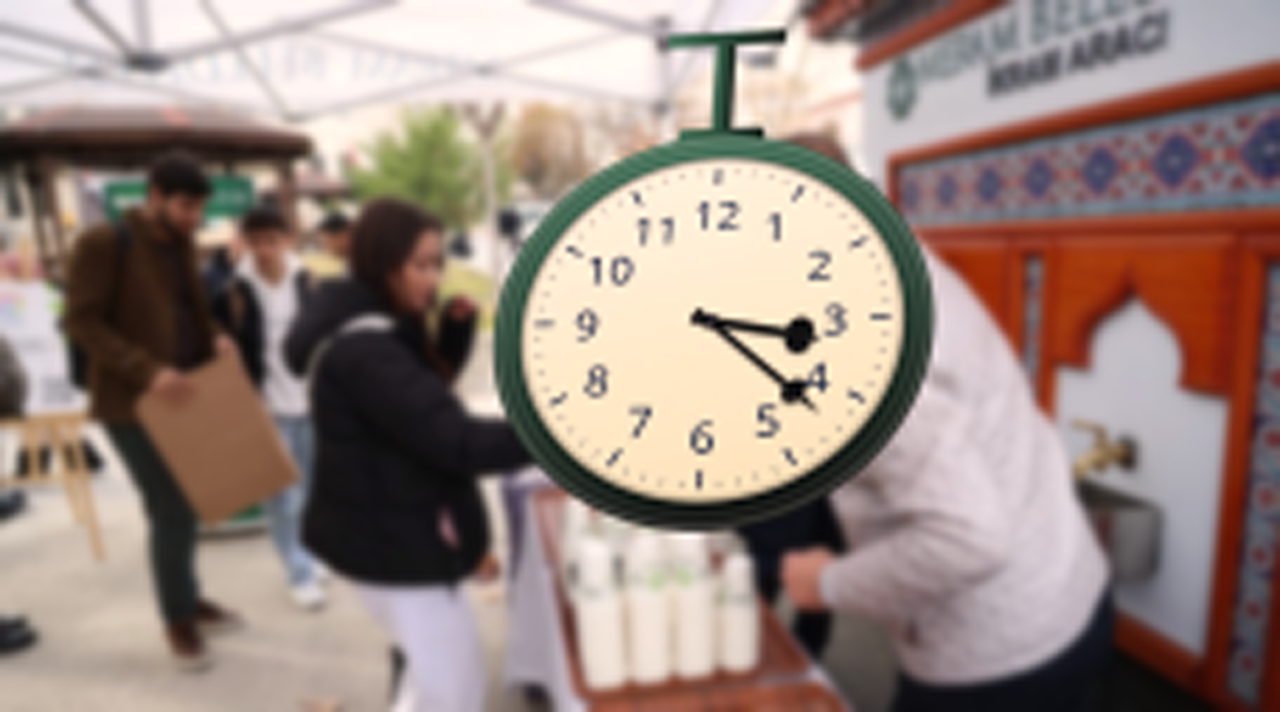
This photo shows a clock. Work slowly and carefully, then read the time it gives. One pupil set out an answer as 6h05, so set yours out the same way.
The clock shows 3h22
